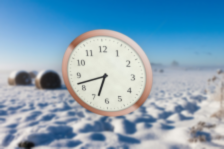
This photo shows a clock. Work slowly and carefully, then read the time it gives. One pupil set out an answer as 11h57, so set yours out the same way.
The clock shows 6h42
